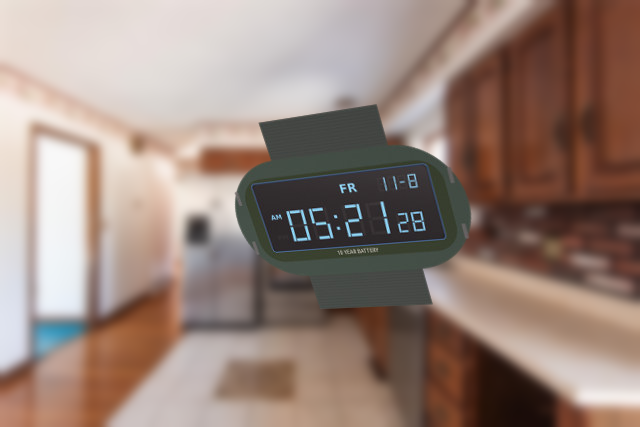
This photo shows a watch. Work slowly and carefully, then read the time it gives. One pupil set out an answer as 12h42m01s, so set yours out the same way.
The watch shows 5h21m28s
